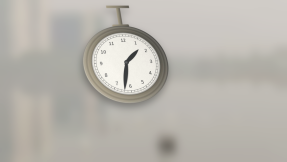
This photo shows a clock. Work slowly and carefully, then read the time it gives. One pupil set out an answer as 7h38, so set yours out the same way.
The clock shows 1h32
